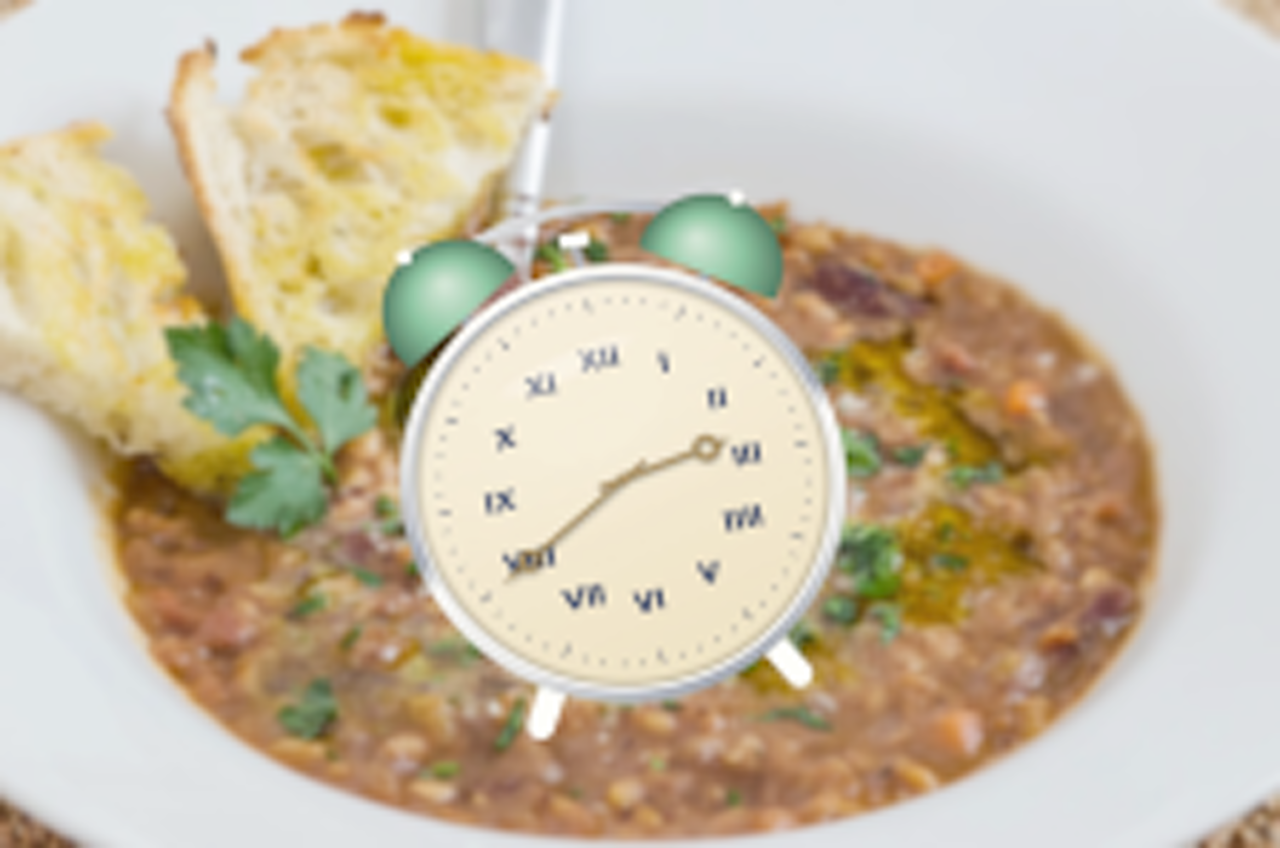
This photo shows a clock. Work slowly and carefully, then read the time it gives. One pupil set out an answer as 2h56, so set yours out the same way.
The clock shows 2h40
